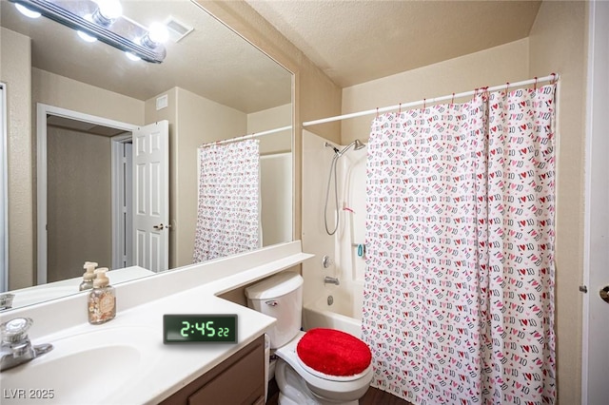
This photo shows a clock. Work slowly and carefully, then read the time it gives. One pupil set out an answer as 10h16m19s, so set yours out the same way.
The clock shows 2h45m22s
